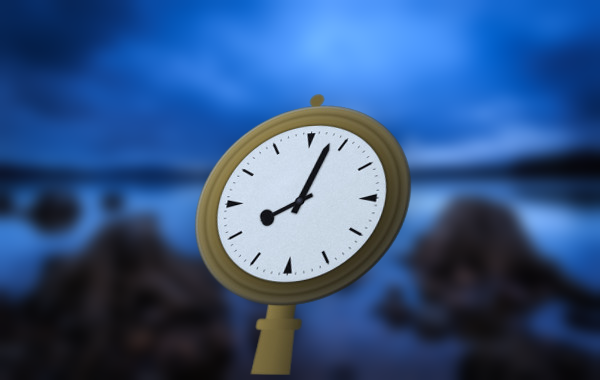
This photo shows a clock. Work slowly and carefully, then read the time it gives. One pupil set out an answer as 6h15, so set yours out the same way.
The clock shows 8h03
